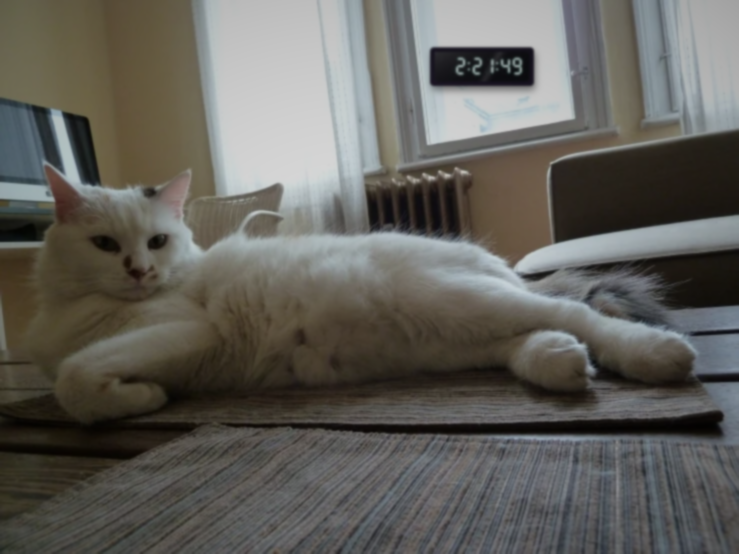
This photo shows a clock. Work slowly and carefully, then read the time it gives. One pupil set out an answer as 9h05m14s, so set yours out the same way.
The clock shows 2h21m49s
